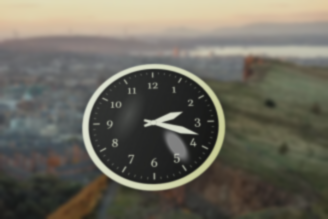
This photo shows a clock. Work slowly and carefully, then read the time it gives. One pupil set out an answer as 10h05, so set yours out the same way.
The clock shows 2h18
